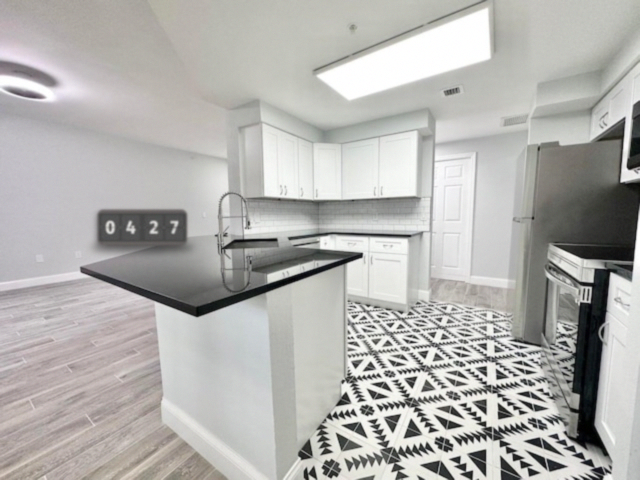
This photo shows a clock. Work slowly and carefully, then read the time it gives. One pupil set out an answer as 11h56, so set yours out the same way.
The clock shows 4h27
